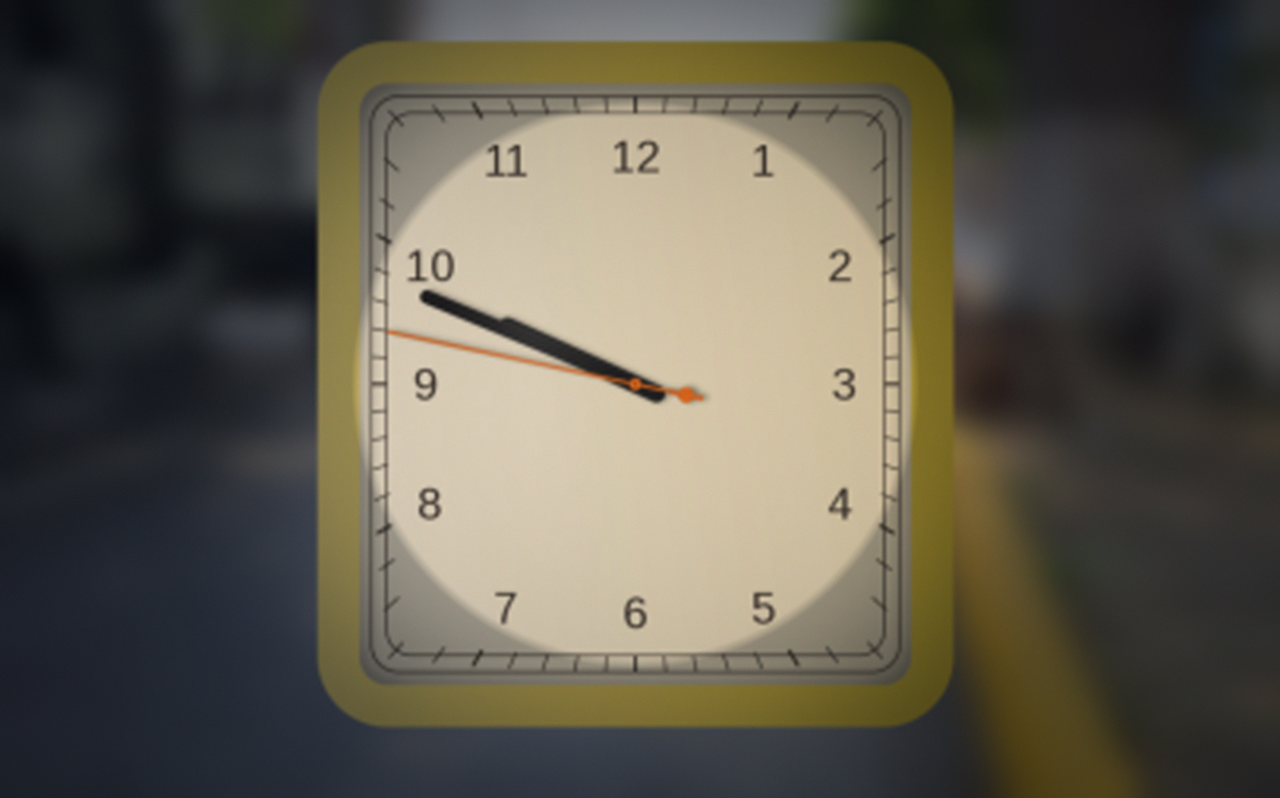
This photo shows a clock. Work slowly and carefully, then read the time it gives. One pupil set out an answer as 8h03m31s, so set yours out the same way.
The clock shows 9h48m47s
